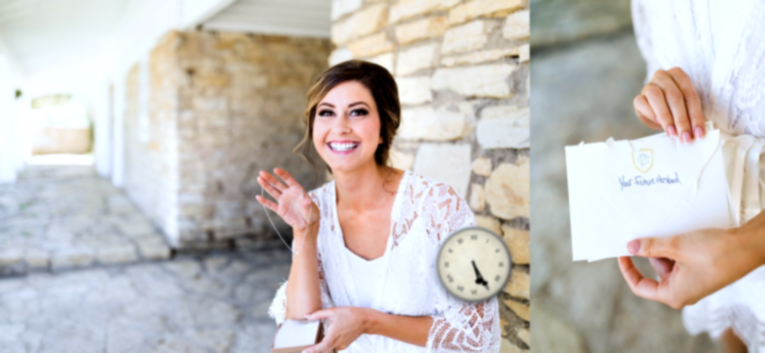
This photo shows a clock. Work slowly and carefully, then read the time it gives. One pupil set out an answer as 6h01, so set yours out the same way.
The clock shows 5h25
